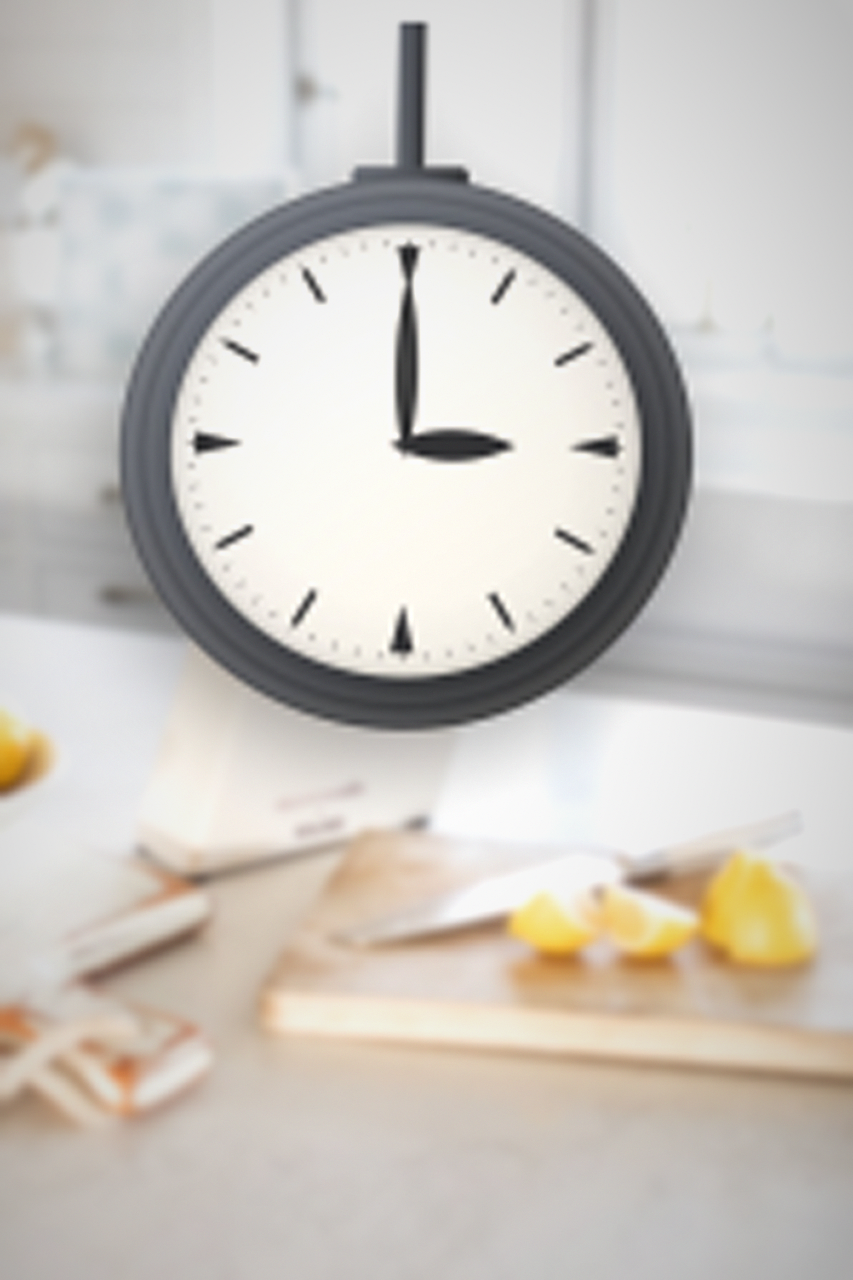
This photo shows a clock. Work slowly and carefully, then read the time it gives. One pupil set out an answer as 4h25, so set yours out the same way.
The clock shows 3h00
